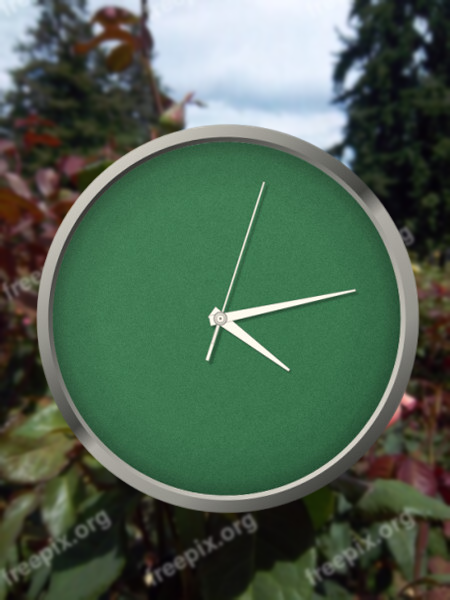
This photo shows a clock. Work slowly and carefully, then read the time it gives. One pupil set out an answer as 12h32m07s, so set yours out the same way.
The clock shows 4h13m03s
